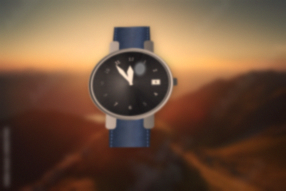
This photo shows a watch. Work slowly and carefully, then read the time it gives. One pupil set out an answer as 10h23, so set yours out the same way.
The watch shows 11h54
